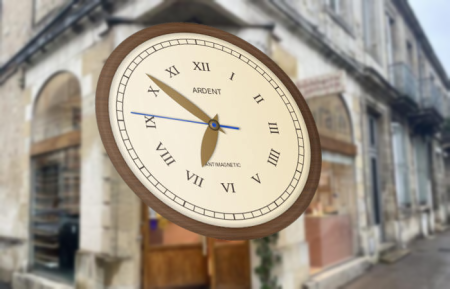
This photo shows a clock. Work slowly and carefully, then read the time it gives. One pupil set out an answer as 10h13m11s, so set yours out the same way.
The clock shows 6h51m46s
